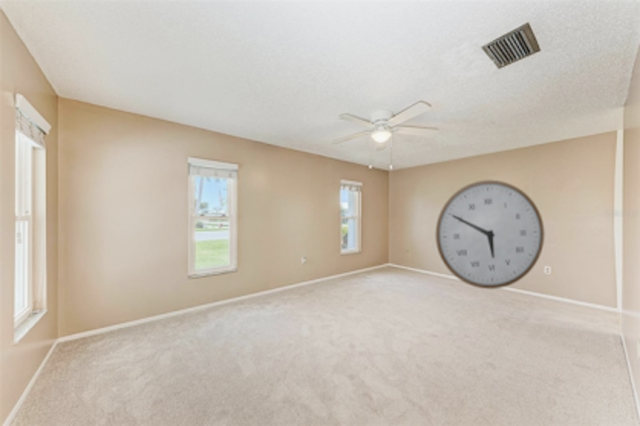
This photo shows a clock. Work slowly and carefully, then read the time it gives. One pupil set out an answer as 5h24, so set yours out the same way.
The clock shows 5h50
